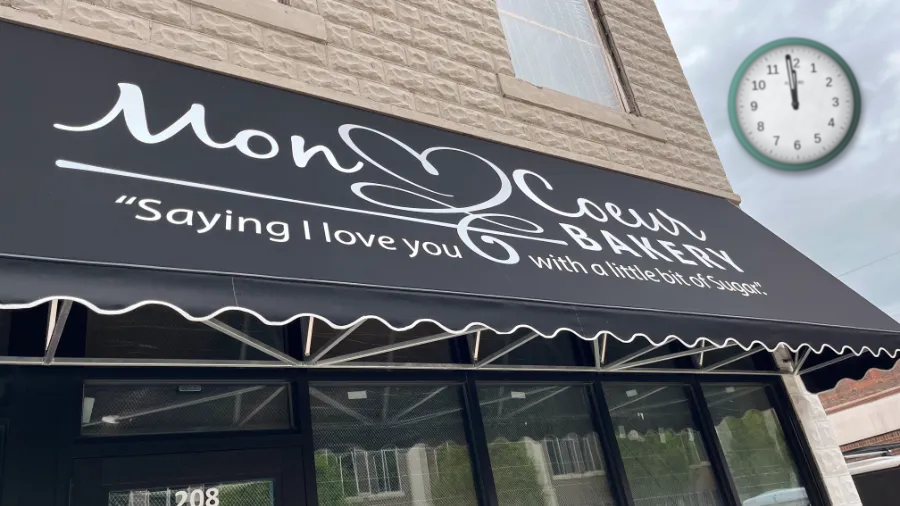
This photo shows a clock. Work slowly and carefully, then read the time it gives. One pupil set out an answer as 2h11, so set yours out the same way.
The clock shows 11h59
